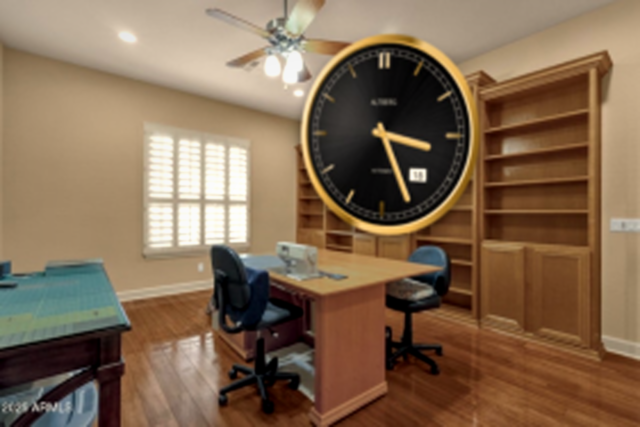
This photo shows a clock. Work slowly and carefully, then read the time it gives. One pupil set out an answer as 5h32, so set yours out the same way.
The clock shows 3h26
